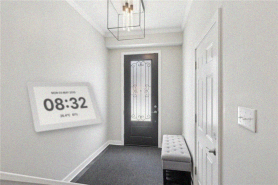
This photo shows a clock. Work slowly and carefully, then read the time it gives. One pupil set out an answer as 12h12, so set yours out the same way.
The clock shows 8h32
